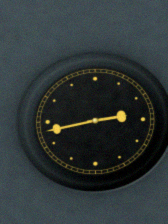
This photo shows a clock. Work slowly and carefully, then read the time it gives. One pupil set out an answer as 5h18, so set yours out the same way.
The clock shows 2h43
